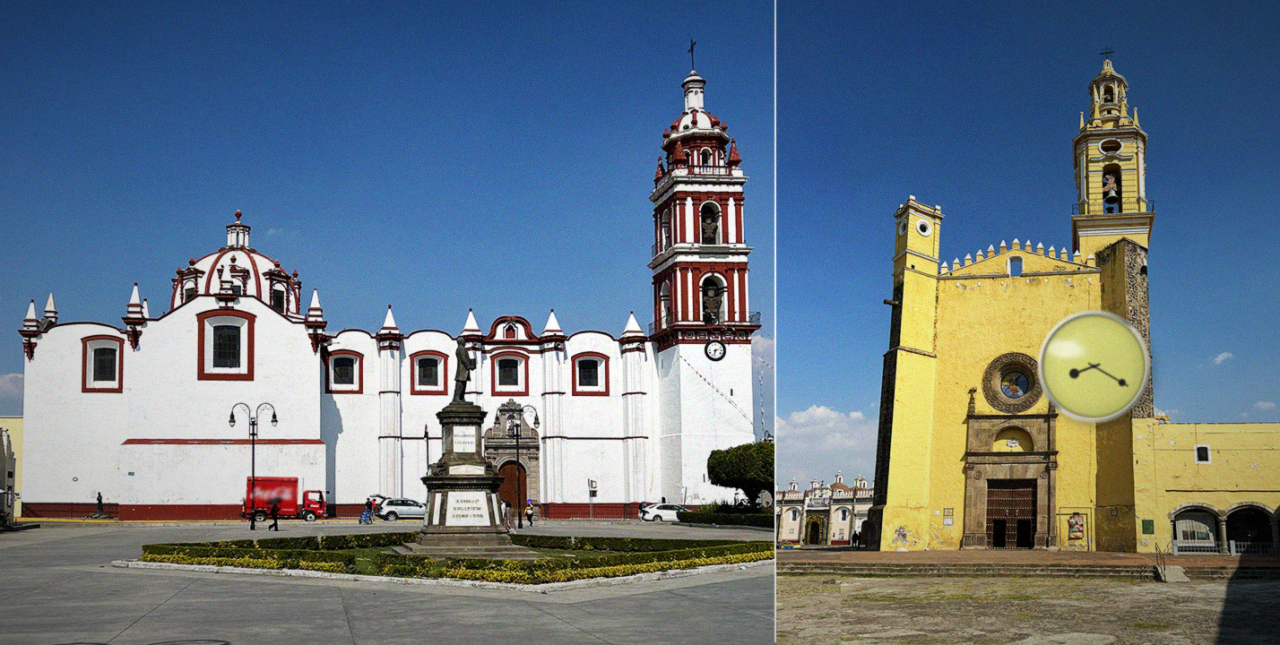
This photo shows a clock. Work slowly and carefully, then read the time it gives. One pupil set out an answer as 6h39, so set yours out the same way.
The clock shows 8h20
